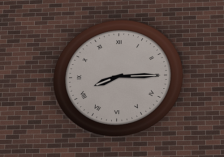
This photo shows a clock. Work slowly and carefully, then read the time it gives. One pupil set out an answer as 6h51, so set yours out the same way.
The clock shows 8h15
